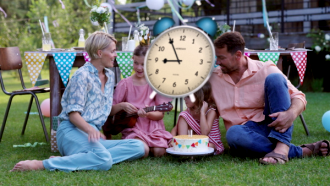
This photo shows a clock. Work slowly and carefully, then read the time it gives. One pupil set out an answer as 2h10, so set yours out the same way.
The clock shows 8h55
